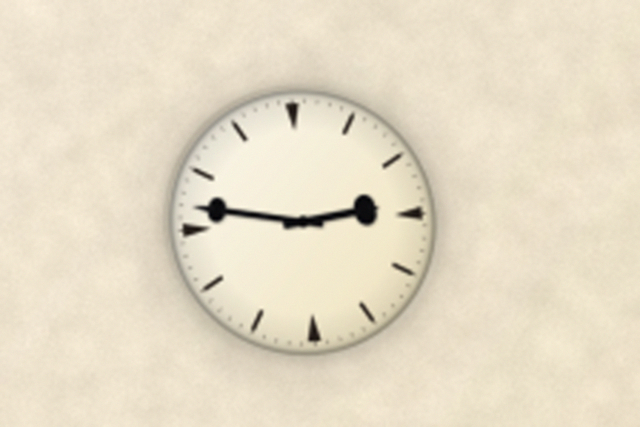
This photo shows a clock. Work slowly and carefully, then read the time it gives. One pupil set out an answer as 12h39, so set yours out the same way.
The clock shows 2h47
